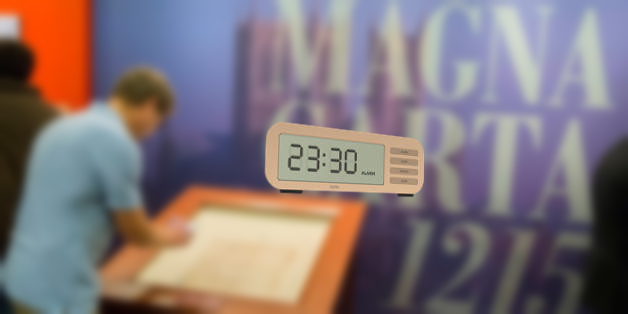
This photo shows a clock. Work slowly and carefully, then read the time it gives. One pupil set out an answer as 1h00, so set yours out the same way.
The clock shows 23h30
